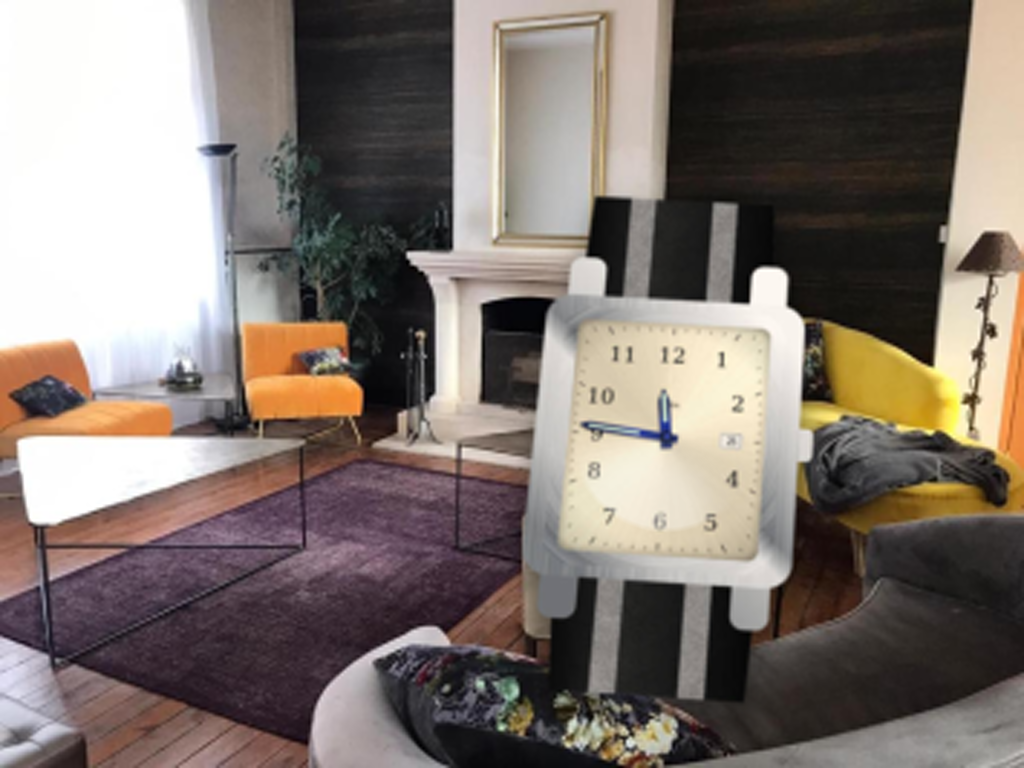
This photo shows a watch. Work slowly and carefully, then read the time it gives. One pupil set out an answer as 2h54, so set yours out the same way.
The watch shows 11h46
